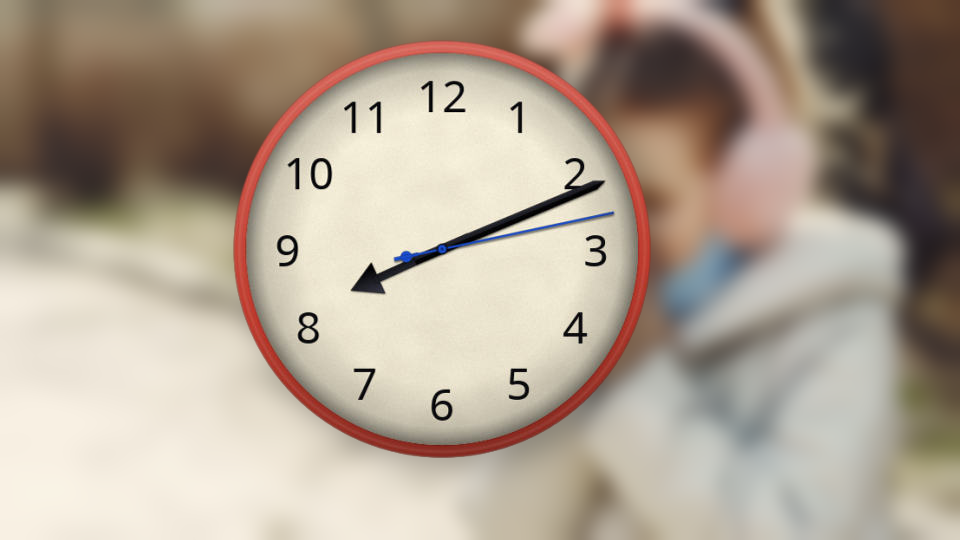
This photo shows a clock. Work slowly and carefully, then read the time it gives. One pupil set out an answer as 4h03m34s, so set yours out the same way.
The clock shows 8h11m13s
